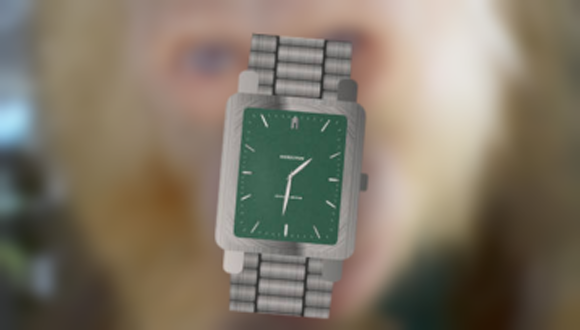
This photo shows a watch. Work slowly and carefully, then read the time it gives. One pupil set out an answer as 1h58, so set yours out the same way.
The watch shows 1h31
